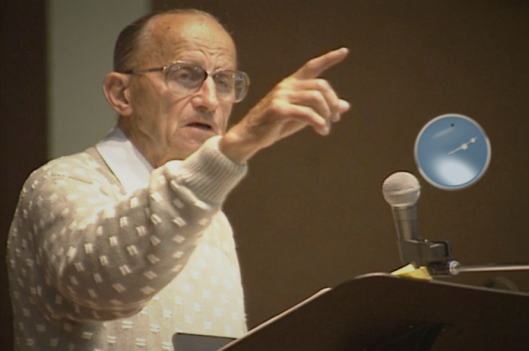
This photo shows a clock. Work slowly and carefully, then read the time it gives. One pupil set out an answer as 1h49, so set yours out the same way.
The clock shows 2h10
